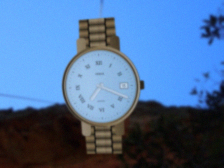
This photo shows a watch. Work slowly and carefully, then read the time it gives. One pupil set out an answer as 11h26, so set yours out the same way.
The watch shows 7h19
